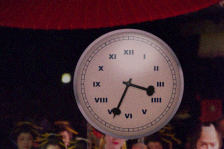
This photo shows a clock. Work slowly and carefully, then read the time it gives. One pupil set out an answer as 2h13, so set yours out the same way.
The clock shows 3h34
